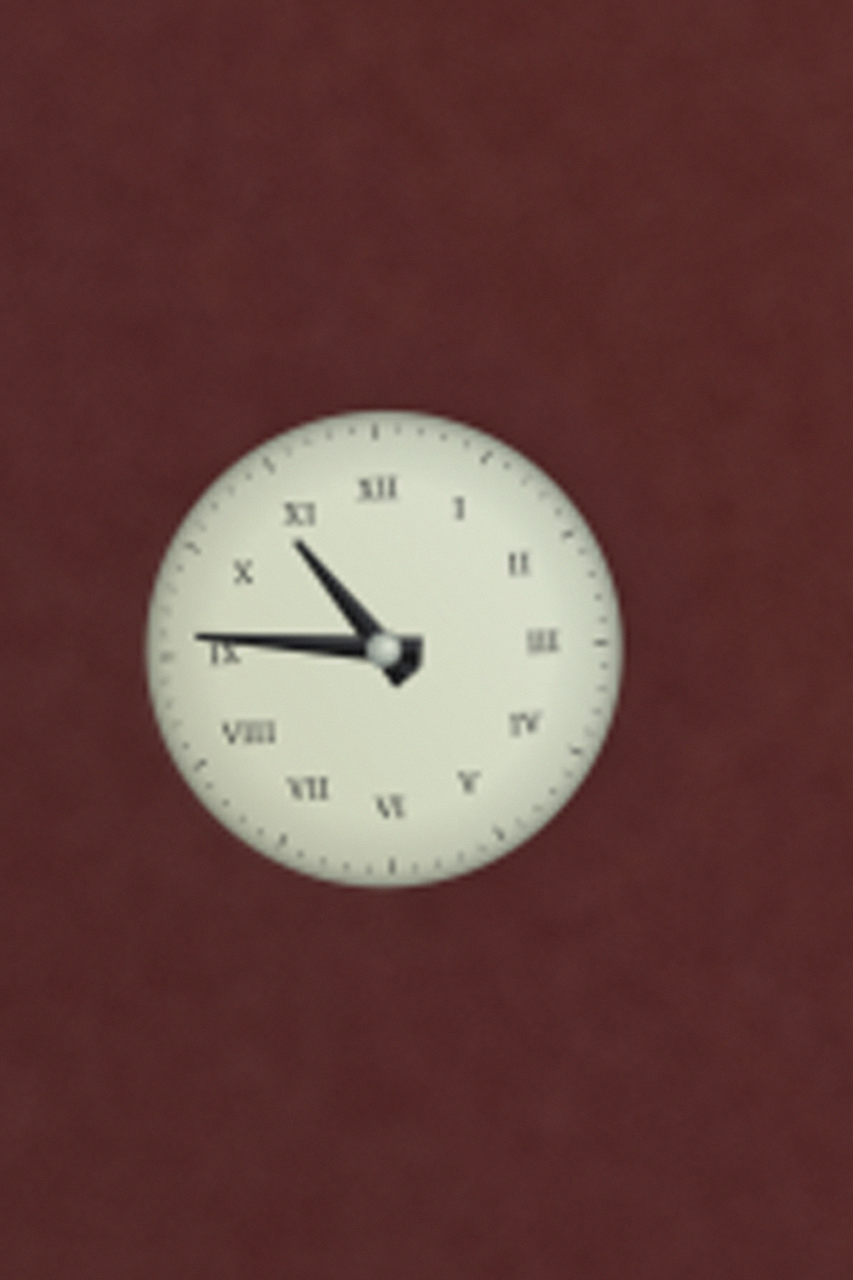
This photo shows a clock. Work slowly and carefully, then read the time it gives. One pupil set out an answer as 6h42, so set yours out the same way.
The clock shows 10h46
